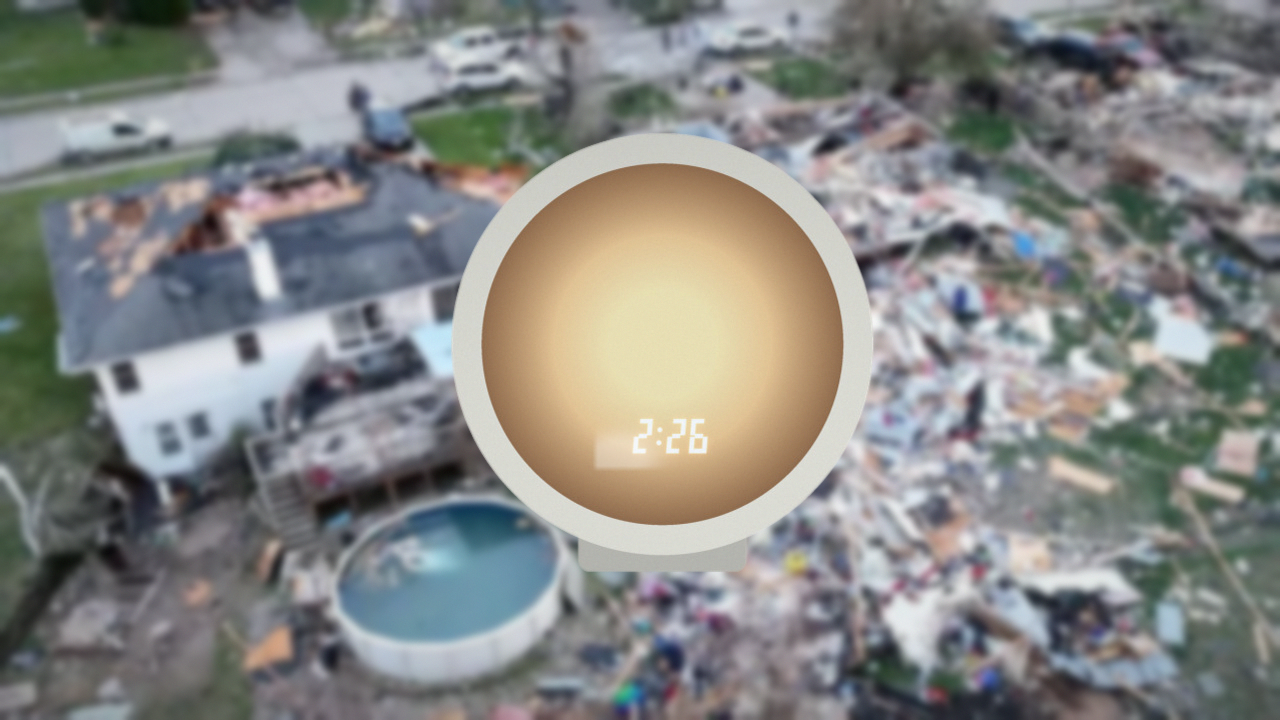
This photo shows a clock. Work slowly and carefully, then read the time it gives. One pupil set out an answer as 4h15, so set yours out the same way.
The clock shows 2h26
